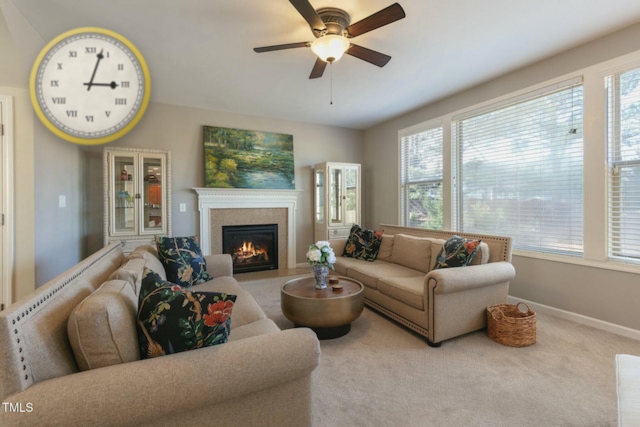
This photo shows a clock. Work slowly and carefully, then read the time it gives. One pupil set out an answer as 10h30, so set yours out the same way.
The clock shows 3h03
